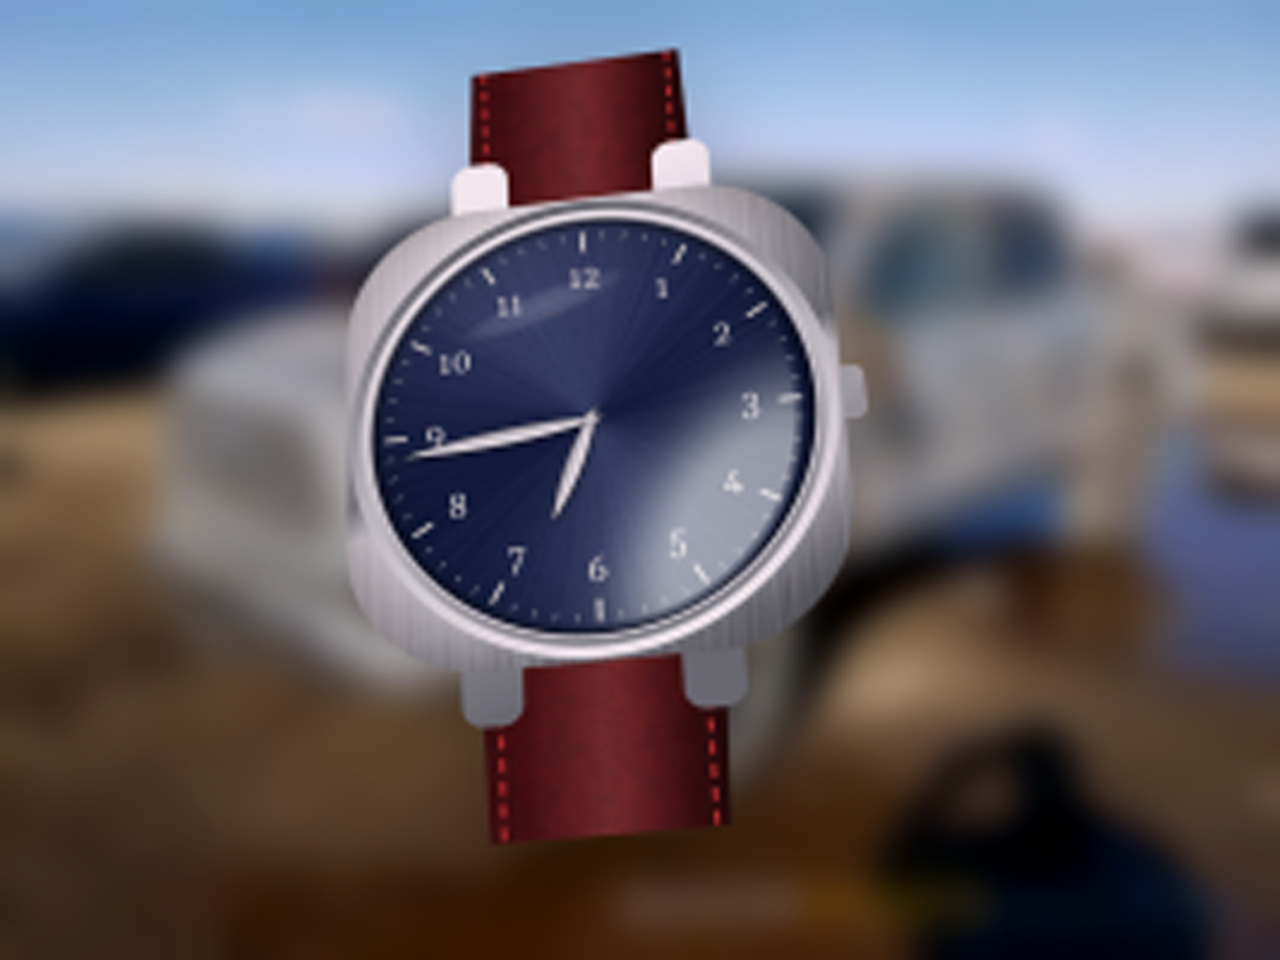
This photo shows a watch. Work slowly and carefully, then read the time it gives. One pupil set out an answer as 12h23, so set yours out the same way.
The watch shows 6h44
